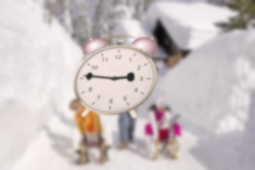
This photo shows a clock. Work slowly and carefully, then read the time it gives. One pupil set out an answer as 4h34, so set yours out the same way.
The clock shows 2h46
